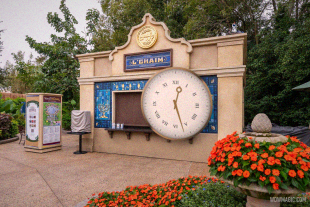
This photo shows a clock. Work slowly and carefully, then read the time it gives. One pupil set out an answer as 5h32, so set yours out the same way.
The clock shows 12h27
